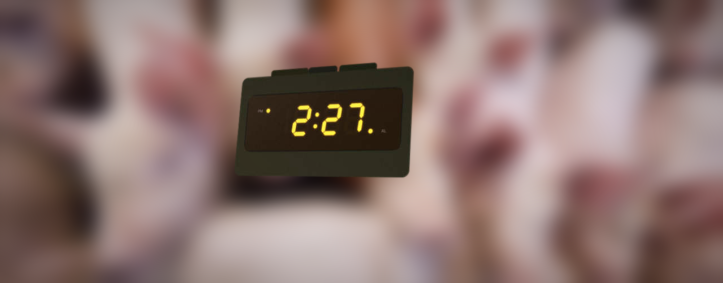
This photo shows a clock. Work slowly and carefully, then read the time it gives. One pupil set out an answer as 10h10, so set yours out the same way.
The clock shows 2h27
